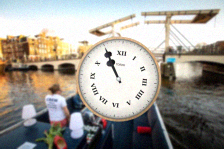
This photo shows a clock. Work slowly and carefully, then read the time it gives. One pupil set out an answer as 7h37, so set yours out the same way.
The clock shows 10h55
